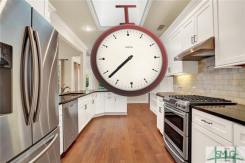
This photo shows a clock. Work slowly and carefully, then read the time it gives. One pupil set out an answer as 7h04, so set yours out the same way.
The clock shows 7h38
